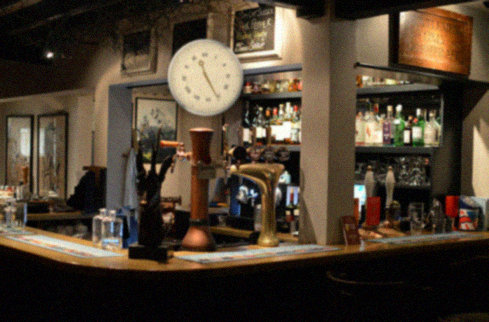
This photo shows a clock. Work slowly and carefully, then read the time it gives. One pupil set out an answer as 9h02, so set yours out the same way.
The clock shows 11h26
